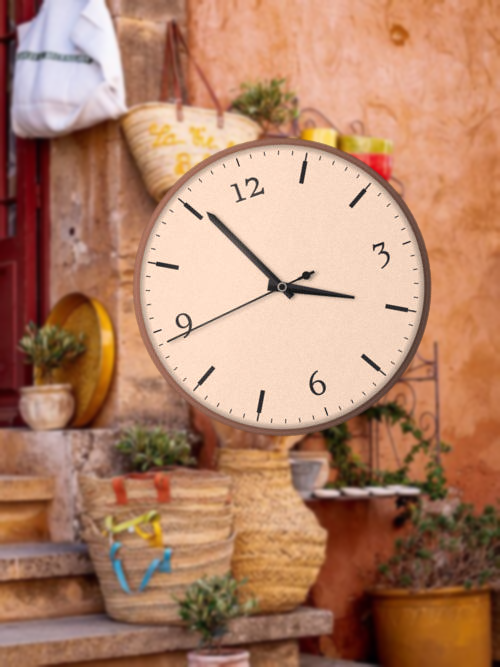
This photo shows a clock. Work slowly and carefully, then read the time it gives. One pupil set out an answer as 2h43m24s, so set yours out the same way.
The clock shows 3h55m44s
